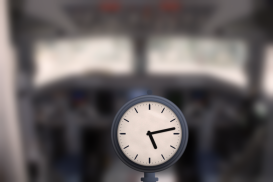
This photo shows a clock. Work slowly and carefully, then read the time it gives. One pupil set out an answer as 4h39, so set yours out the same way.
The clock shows 5h13
